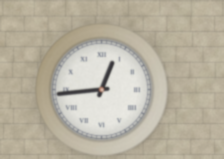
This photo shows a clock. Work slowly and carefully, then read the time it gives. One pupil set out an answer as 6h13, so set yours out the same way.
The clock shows 12h44
